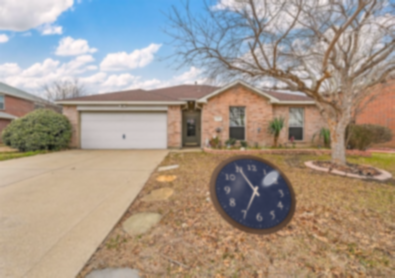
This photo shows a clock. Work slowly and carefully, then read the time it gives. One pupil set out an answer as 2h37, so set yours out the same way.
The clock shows 6h55
